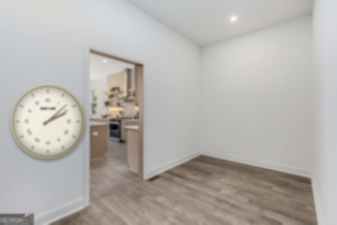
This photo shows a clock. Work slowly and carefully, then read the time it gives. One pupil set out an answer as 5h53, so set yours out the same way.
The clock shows 2h08
